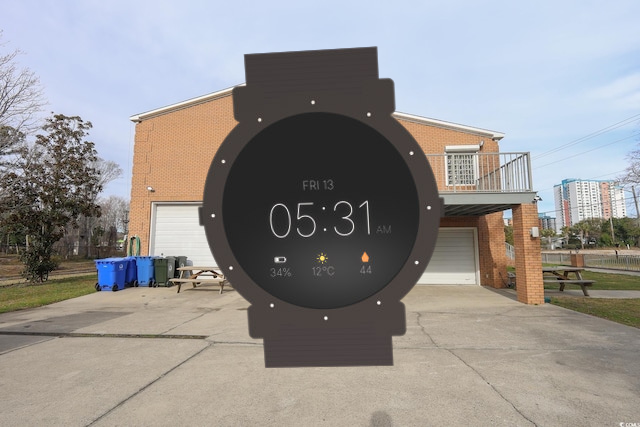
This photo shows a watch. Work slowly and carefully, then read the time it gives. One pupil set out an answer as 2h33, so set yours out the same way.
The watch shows 5h31
